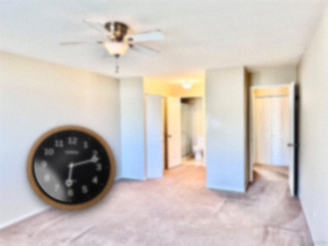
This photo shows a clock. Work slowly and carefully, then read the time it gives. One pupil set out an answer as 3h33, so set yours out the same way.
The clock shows 6h12
